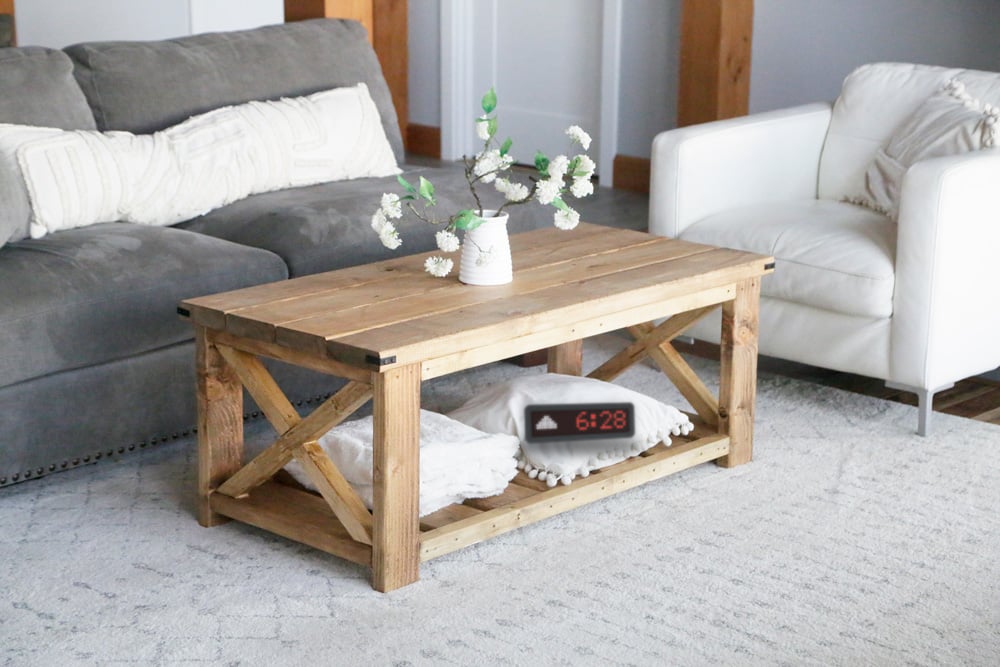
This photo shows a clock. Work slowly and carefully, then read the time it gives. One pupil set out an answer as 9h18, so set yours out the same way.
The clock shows 6h28
